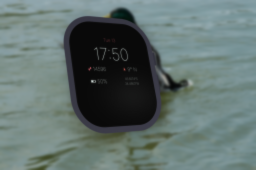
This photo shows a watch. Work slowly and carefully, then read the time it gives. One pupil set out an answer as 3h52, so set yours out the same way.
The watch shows 17h50
